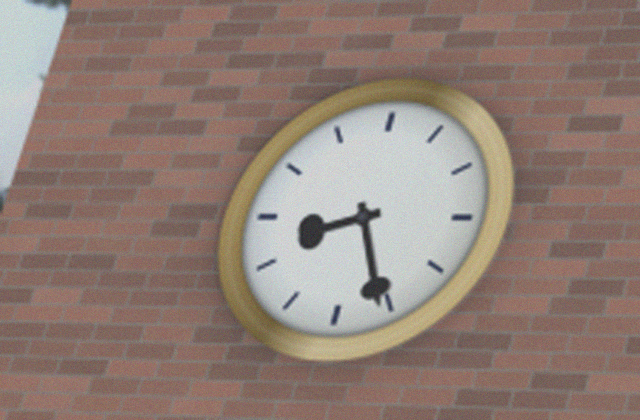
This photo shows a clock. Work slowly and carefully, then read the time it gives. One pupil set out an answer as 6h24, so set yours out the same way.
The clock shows 8h26
